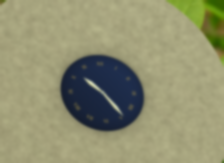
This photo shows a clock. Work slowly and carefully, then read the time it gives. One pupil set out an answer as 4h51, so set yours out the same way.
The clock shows 10h24
